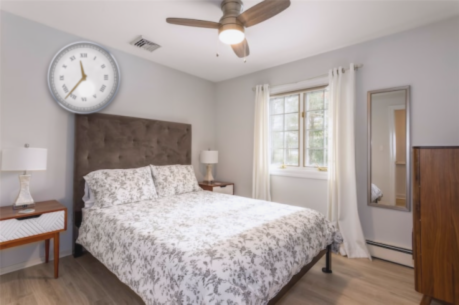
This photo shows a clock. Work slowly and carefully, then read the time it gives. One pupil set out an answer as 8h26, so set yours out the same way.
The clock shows 11h37
